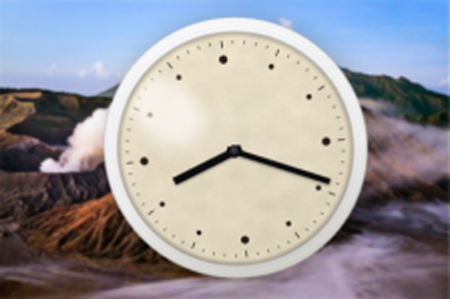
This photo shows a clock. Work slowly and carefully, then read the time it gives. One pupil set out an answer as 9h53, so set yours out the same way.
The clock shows 8h19
